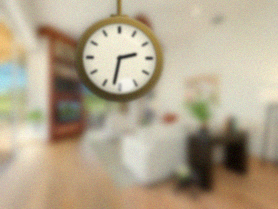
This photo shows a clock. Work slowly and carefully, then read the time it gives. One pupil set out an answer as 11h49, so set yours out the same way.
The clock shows 2h32
